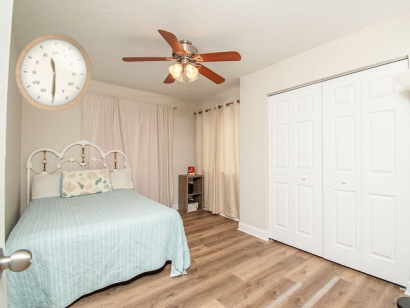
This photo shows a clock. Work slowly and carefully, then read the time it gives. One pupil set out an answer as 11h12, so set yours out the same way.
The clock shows 11h30
